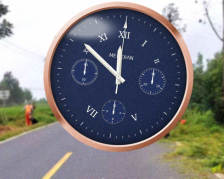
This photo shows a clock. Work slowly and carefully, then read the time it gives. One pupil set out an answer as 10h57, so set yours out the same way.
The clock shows 11h51
